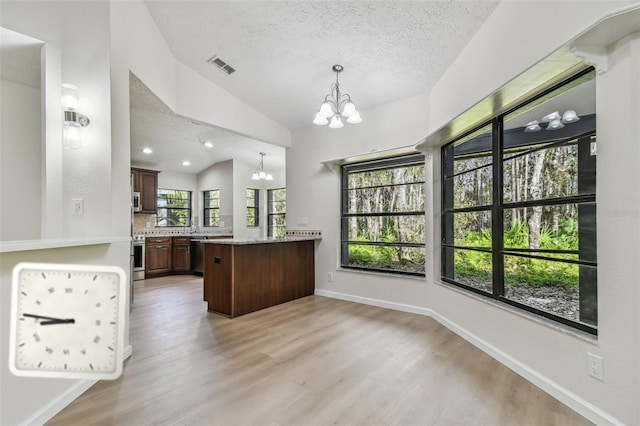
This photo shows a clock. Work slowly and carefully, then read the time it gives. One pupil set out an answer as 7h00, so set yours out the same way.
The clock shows 8h46
